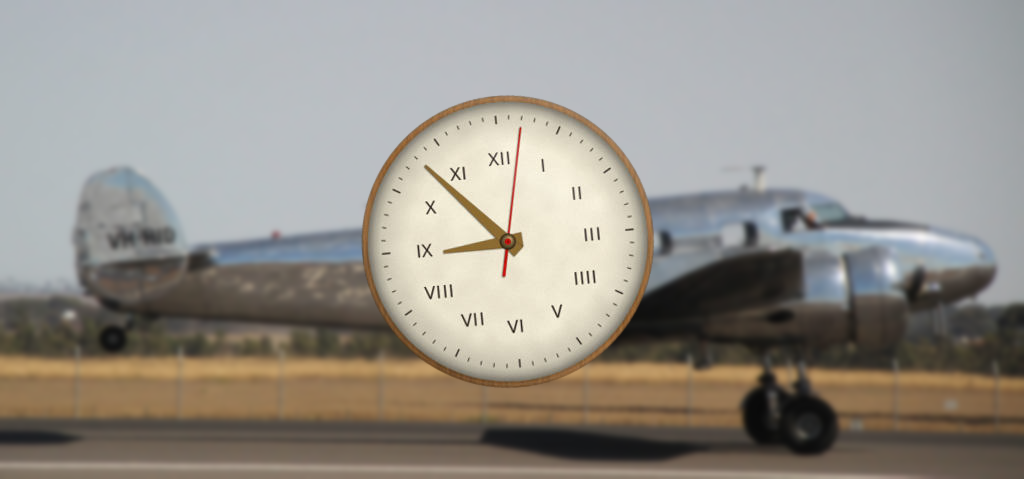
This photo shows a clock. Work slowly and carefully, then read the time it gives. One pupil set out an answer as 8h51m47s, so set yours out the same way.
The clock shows 8h53m02s
